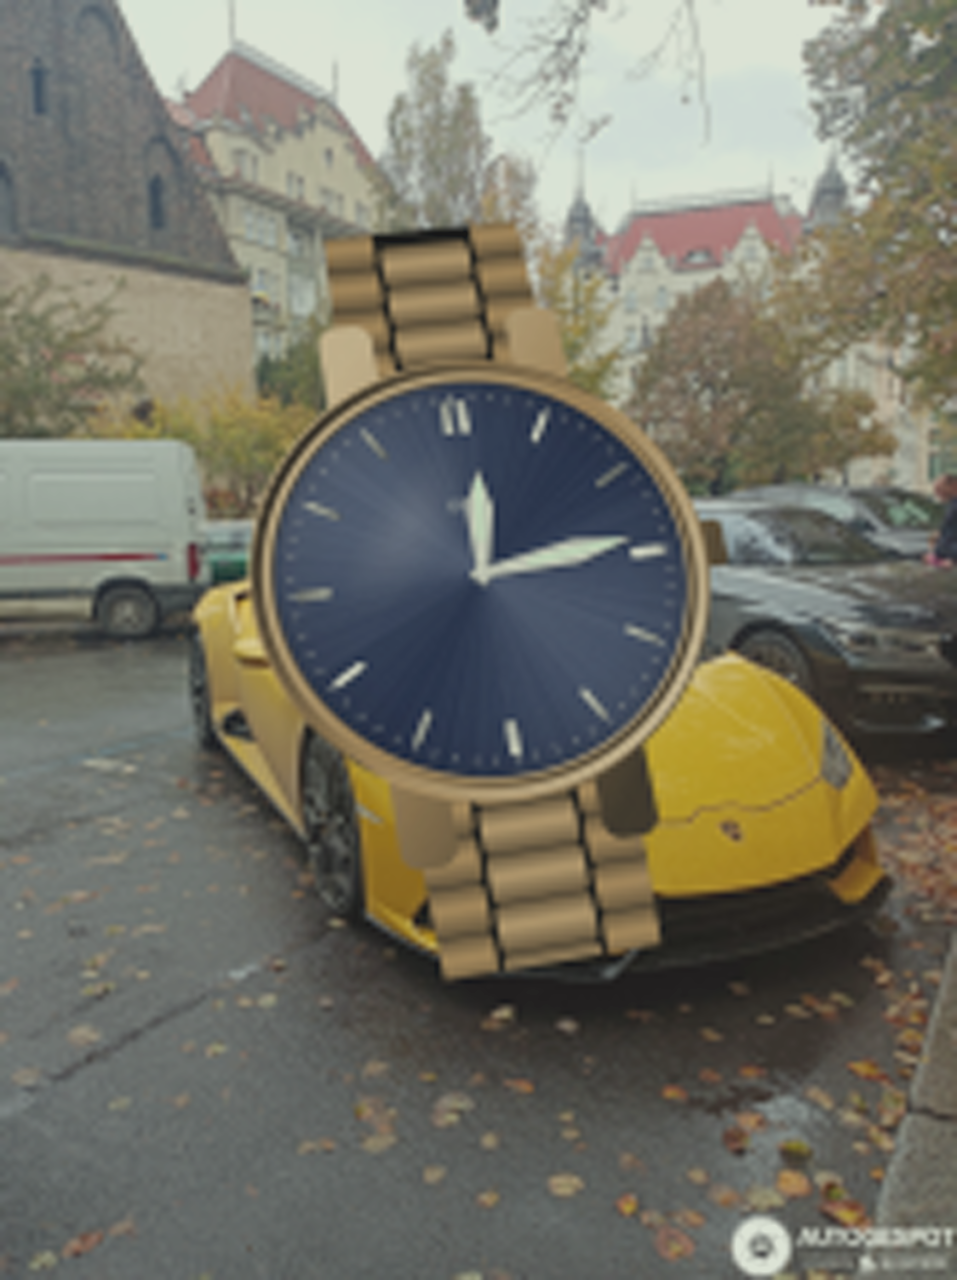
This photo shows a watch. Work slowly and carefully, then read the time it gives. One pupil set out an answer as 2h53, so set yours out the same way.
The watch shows 12h14
